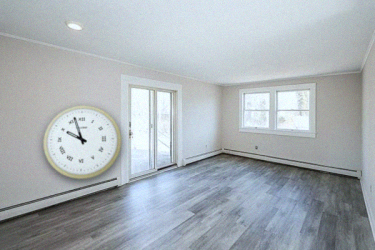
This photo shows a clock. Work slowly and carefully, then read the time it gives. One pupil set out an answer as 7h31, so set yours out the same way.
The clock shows 9h57
